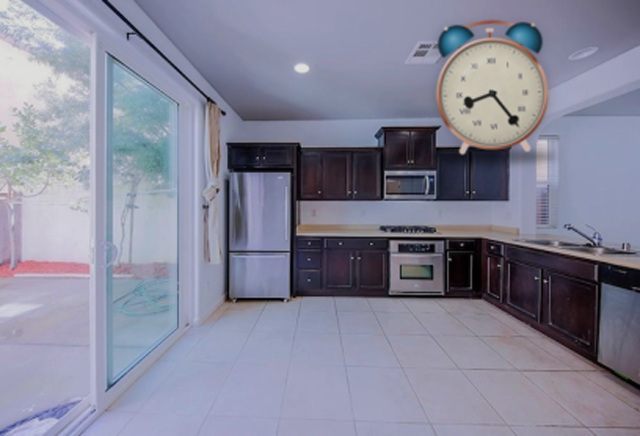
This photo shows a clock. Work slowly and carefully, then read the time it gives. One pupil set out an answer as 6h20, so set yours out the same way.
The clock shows 8h24
